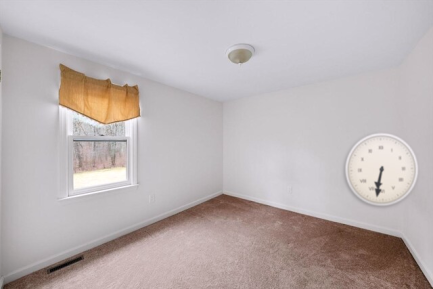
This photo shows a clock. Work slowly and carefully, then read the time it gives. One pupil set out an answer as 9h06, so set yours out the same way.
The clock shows 6h32
